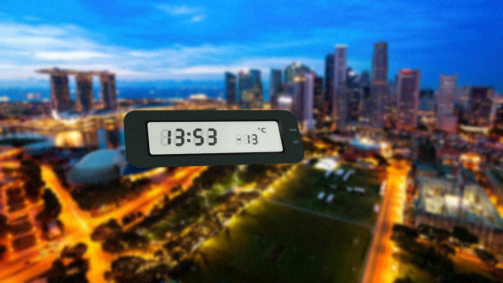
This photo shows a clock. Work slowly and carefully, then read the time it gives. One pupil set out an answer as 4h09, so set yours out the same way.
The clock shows 13h53
